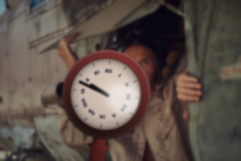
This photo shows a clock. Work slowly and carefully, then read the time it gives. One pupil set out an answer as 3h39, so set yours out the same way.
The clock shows 9h48
